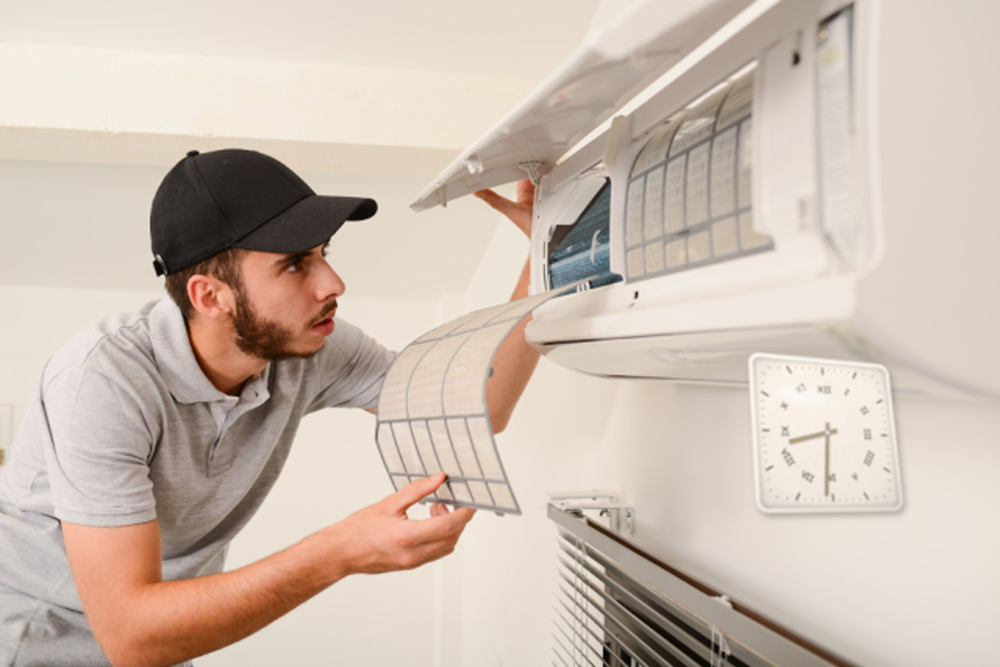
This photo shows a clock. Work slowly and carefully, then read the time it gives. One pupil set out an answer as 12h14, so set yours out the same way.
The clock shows 8h31
